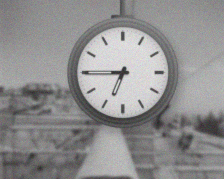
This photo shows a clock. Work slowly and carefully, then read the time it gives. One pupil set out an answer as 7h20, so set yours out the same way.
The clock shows 6h45
